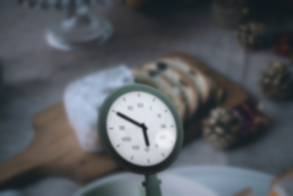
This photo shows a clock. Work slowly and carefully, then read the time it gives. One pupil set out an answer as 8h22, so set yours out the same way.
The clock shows 5h50
